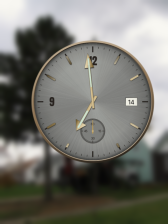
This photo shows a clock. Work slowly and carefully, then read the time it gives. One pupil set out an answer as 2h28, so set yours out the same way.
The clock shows 6h59
